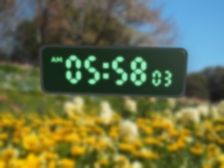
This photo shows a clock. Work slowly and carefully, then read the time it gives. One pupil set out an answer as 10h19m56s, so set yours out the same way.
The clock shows 5h58m03s
